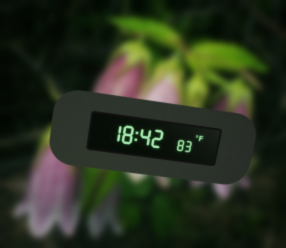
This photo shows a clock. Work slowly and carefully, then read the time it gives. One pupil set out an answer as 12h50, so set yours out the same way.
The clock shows 18h42
